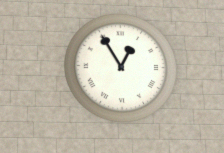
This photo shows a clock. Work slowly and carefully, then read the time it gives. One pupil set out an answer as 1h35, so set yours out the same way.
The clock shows 12h55
